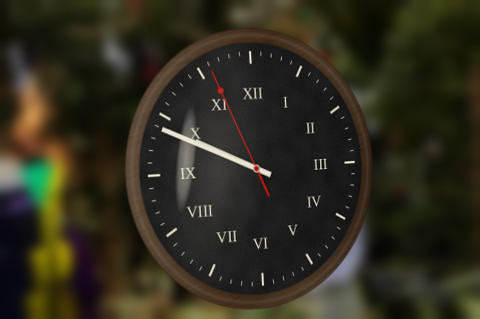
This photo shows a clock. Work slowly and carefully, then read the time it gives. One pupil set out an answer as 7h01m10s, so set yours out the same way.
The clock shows 9h48m56s
